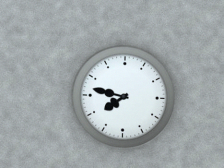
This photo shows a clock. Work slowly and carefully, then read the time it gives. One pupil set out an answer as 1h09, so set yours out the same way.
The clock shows 7h47
